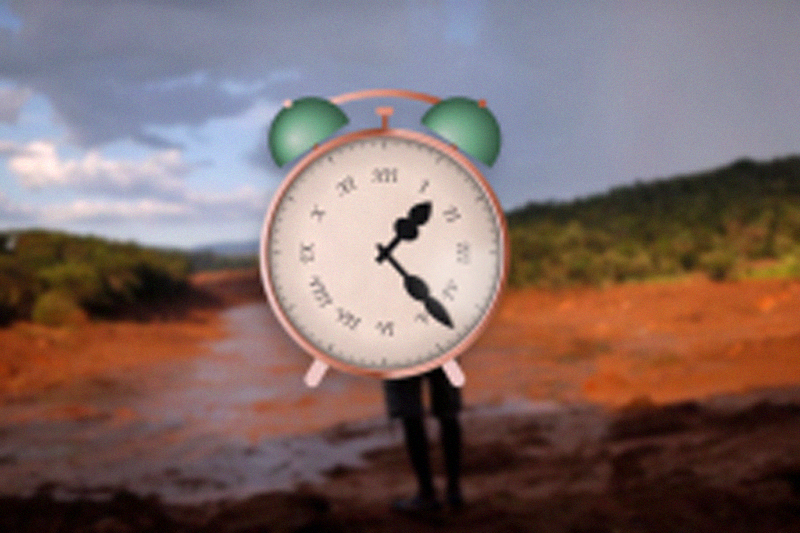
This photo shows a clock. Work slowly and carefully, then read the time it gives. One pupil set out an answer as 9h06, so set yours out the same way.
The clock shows 1h23
